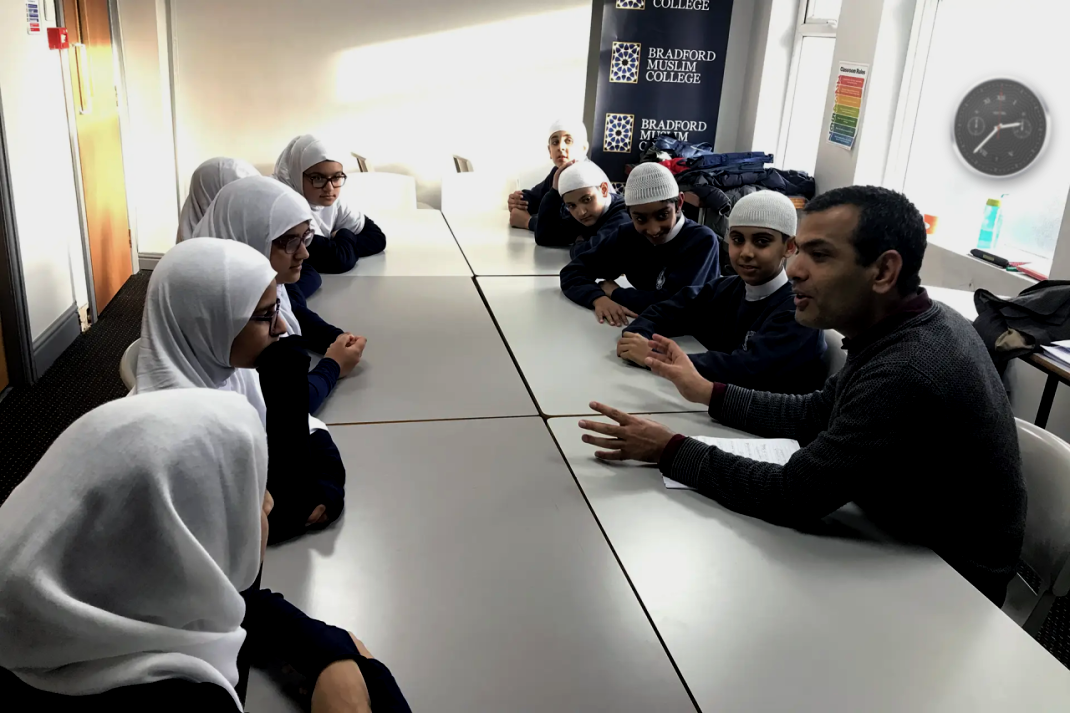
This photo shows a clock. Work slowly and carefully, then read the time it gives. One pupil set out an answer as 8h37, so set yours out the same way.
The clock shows 2h37
